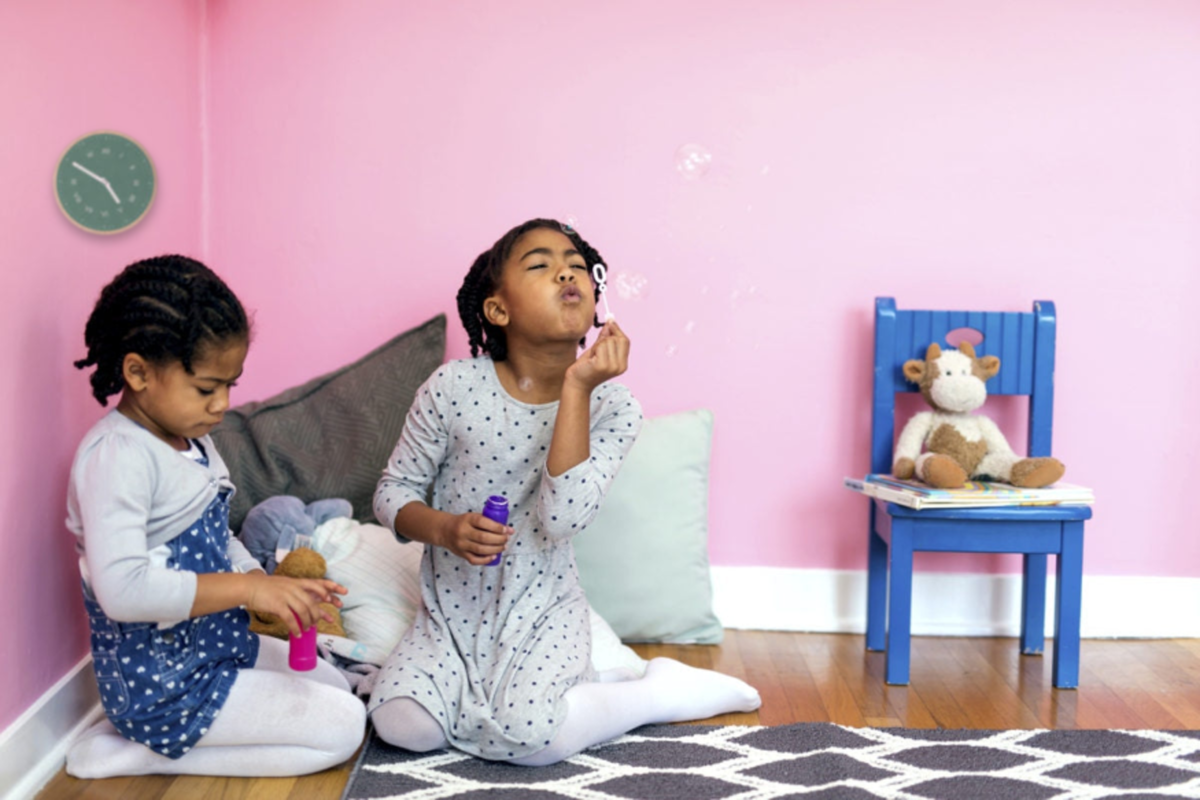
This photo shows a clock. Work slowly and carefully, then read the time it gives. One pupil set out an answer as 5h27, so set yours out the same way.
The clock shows 4h50
